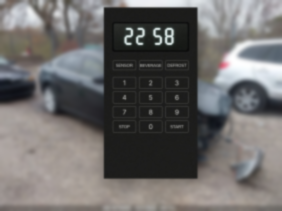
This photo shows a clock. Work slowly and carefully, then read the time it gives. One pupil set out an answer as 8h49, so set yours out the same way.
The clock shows 22h58
